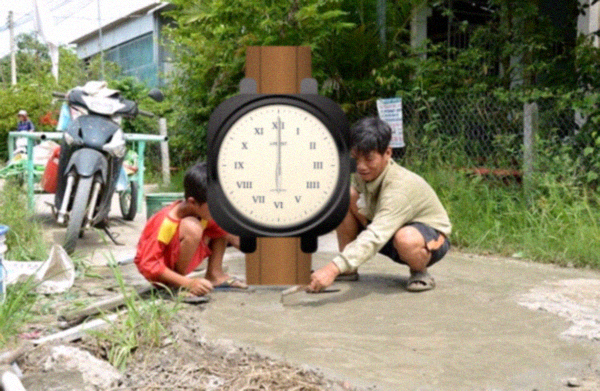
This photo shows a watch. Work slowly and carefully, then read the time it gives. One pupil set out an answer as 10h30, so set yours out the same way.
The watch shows 6h00
